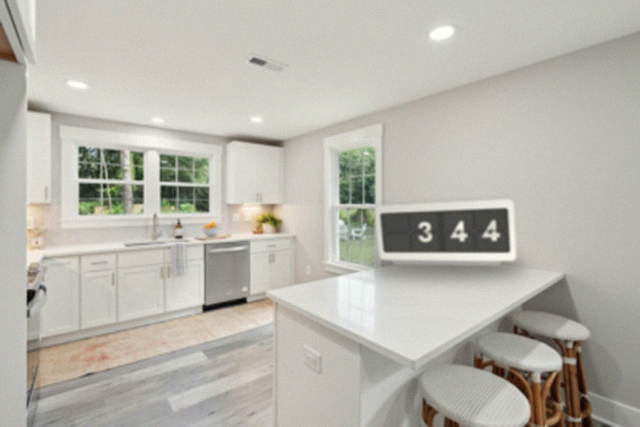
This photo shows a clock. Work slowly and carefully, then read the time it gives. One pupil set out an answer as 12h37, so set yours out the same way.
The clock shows 3h44
